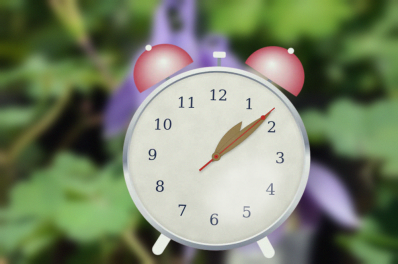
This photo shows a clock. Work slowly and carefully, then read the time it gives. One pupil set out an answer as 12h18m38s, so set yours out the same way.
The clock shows 1h08m08s
